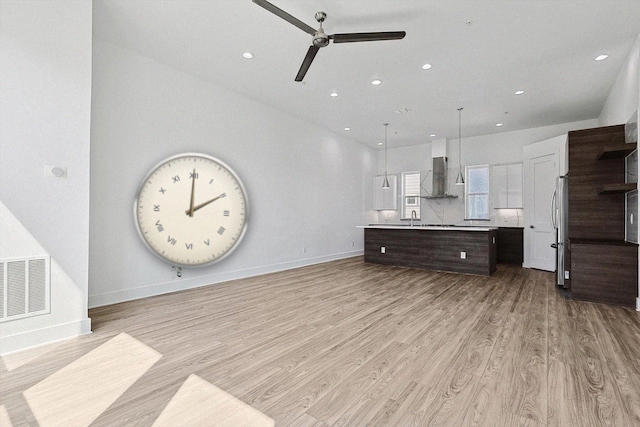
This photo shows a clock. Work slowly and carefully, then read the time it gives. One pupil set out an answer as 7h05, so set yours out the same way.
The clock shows 2h00
